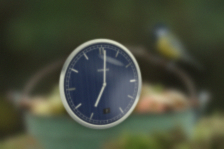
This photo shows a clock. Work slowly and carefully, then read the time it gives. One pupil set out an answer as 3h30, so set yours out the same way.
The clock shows 7h01
